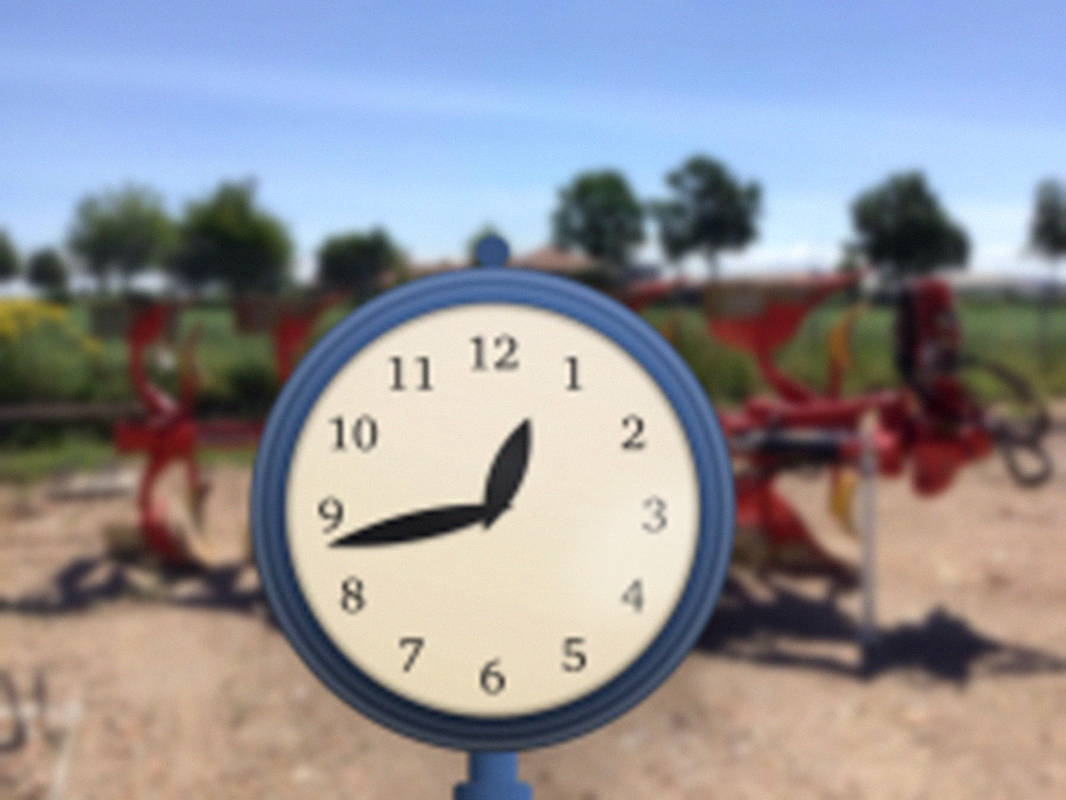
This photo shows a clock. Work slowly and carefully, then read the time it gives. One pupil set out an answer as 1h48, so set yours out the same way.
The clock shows 12h43
